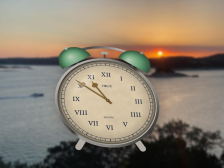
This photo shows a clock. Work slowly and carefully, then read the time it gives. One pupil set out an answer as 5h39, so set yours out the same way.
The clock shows 10h51
